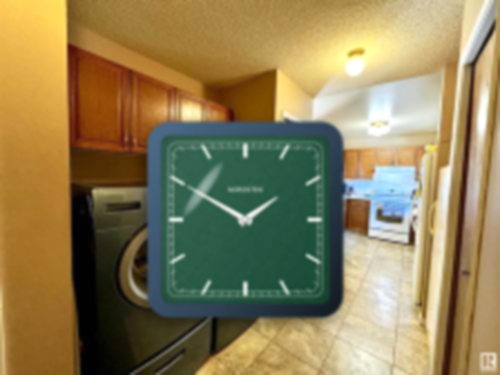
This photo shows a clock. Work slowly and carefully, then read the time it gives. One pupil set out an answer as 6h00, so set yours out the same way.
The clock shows 1h50
